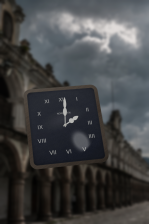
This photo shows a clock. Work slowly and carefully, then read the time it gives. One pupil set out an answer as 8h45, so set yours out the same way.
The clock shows 2h01
